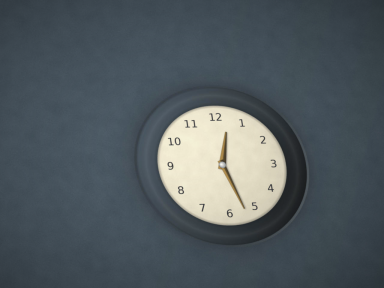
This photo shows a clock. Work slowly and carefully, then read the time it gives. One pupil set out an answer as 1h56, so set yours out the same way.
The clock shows 12h27
